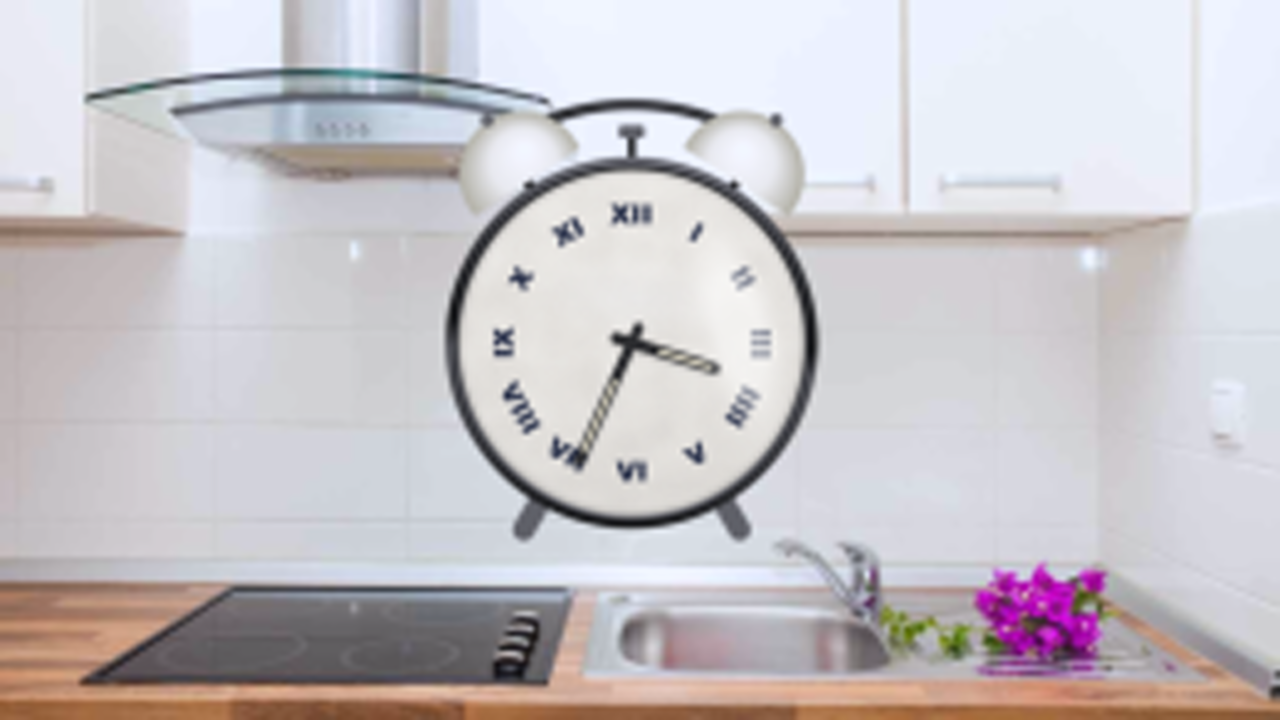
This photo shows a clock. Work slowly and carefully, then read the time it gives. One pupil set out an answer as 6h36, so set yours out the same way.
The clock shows 3h34
